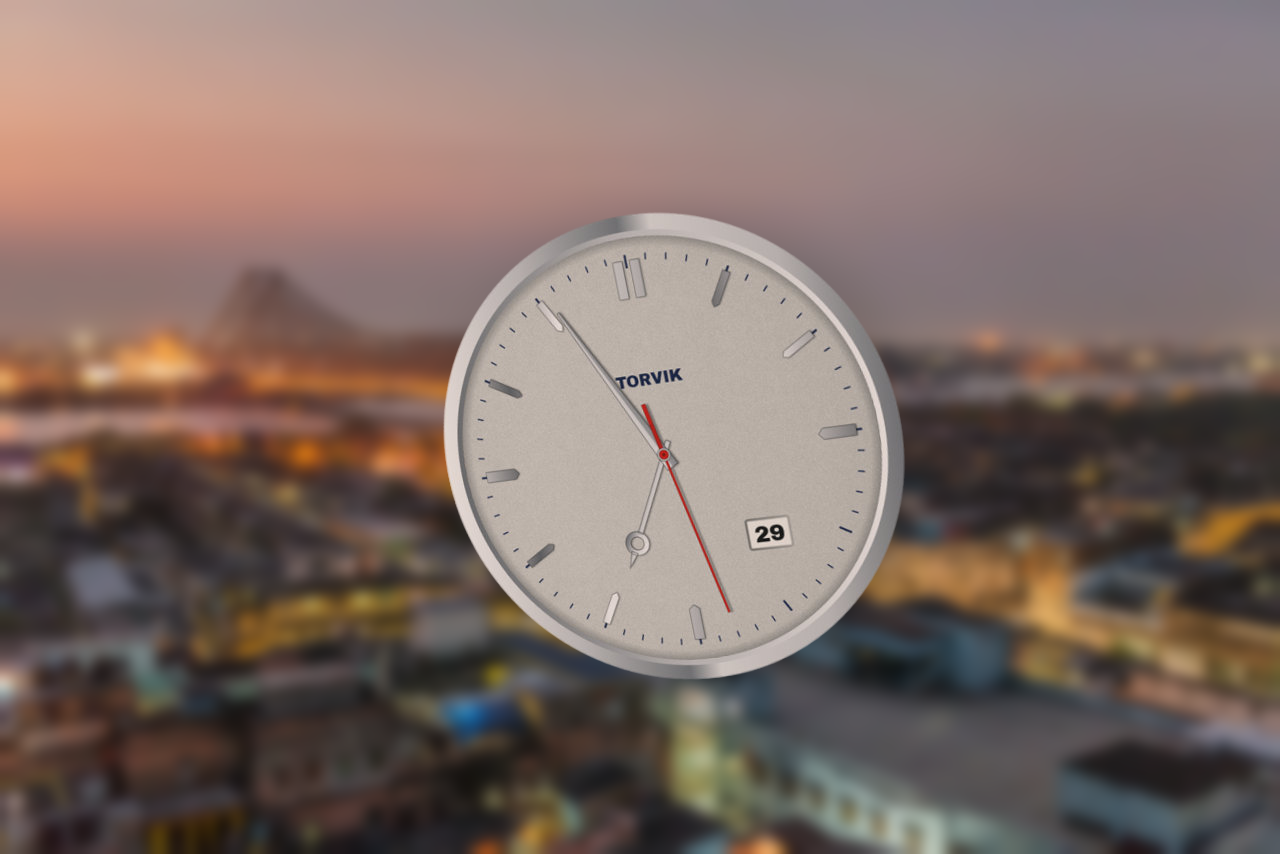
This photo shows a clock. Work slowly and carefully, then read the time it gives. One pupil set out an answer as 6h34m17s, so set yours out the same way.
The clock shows 6h55m28s
